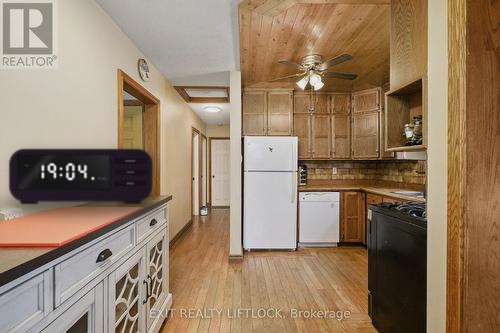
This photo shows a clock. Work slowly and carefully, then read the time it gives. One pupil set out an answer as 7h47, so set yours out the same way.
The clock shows 19h04
